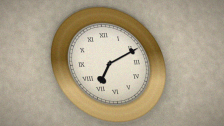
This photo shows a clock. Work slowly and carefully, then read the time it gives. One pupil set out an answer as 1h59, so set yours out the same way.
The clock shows 7h11
